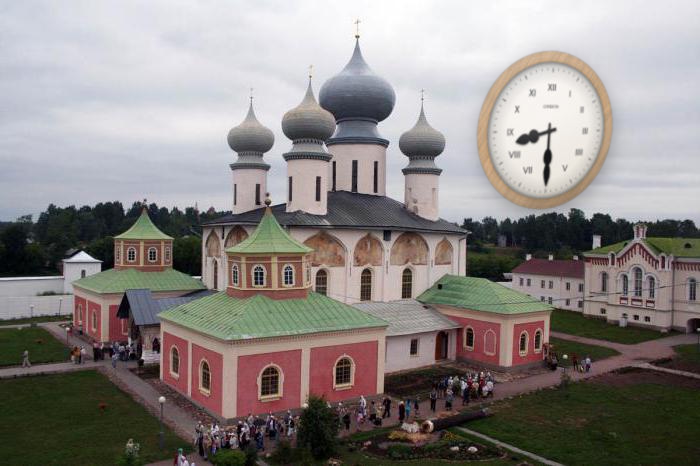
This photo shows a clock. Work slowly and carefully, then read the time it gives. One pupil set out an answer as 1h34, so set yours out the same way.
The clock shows 8h30
